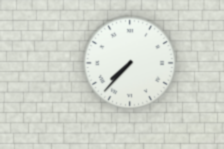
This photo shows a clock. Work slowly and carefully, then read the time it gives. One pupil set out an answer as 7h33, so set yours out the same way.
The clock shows 7h37
